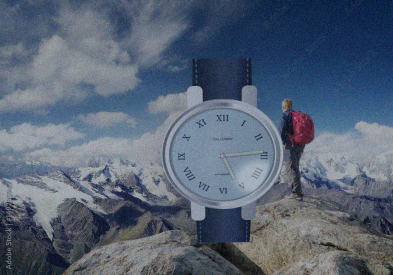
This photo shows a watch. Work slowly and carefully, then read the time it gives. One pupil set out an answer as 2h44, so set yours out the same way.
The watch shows 5h14
